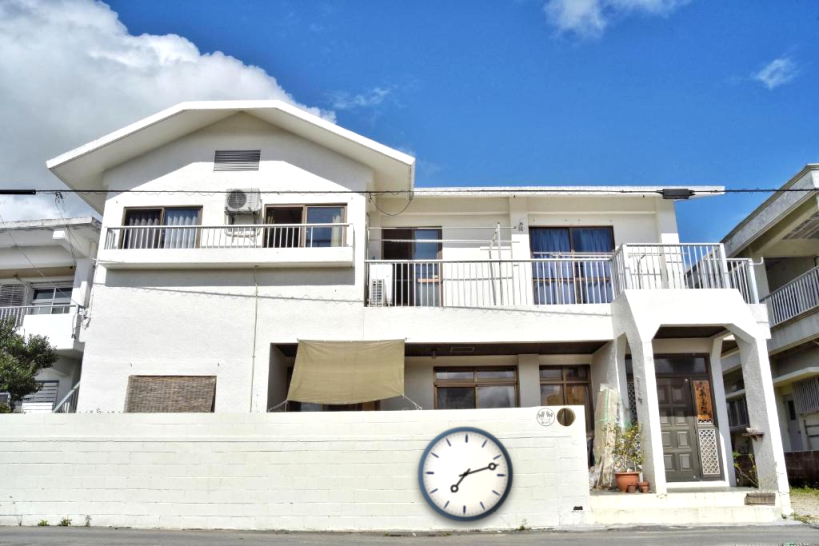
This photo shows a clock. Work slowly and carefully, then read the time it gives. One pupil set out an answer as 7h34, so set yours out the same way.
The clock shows 7h12
